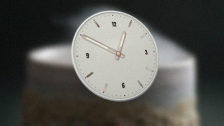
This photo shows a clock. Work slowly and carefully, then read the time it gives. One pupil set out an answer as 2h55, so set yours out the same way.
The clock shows 12h50
